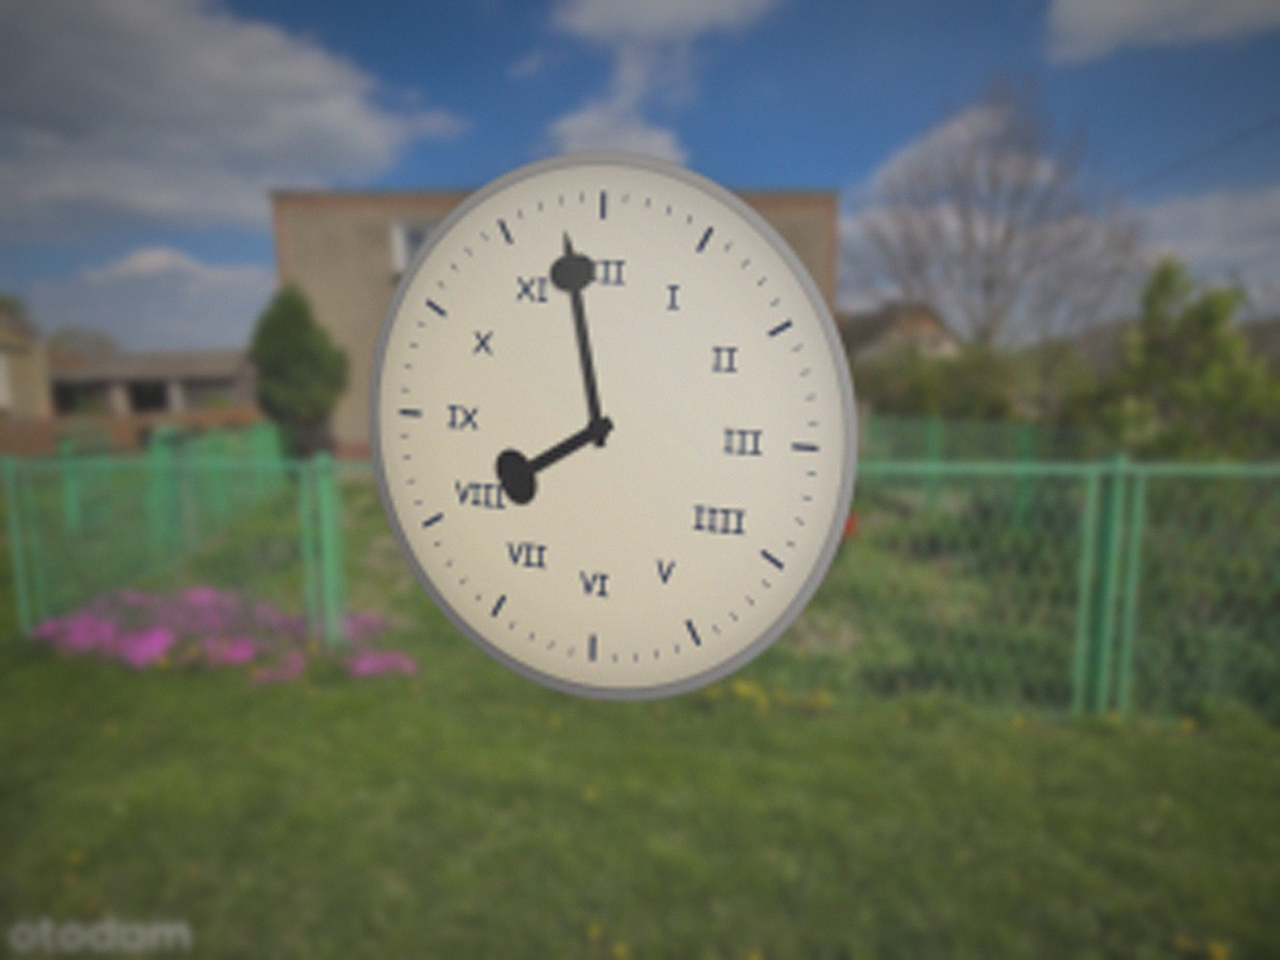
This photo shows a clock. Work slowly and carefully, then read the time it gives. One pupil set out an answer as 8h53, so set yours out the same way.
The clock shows 7h58
